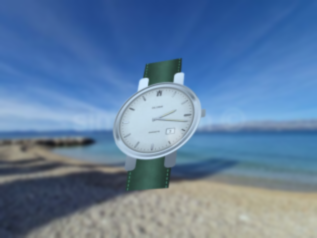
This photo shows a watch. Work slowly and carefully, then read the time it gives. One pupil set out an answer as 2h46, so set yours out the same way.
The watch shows 2h17
